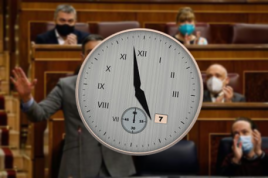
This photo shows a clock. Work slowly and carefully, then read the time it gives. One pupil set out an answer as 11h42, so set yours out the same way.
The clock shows 4h58
